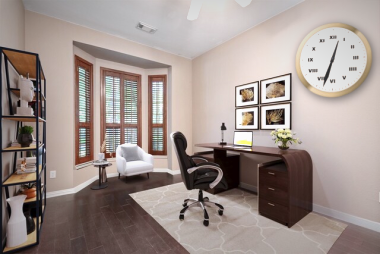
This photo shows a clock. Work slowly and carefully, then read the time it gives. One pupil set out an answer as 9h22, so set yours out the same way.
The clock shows 12h33
